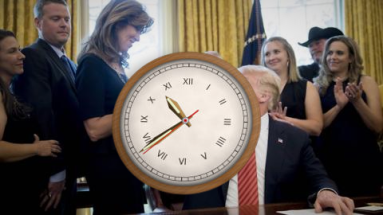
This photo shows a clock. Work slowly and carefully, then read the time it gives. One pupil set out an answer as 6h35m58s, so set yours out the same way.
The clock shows 10h38m38s
